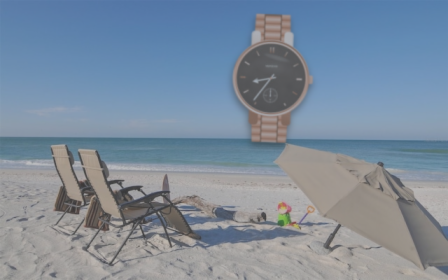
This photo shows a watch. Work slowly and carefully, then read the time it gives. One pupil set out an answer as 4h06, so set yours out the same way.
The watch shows 8h36
